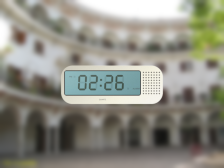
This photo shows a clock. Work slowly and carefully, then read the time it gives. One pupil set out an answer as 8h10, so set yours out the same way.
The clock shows 2h26
